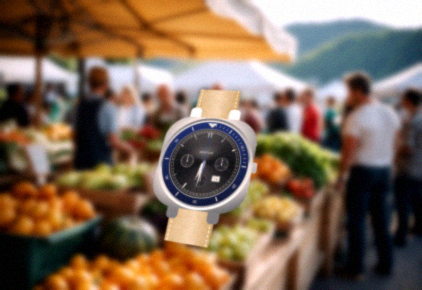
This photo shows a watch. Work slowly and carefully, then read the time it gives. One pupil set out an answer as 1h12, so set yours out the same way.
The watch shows 6h31
